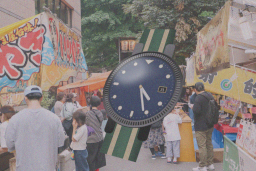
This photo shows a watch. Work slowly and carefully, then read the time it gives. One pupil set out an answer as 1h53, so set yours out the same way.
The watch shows 4h26
